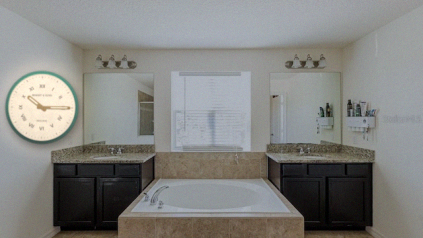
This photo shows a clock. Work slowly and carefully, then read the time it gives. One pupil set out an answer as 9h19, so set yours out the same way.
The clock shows 10h15
